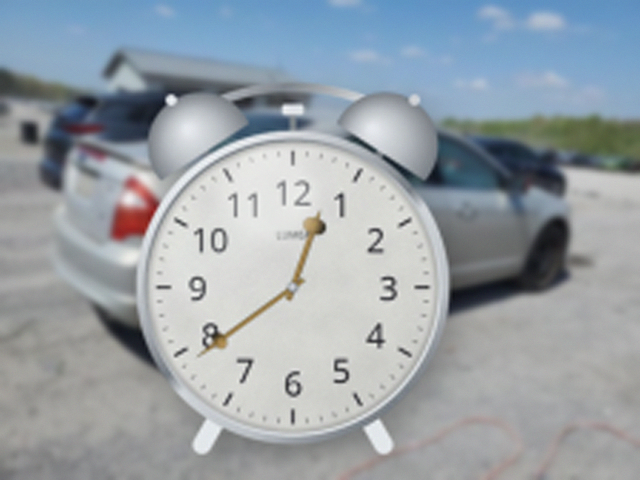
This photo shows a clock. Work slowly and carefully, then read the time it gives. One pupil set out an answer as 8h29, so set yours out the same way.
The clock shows 12h39
